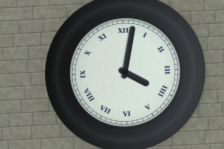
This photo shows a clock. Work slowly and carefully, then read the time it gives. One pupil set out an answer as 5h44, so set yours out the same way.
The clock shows 4h02
